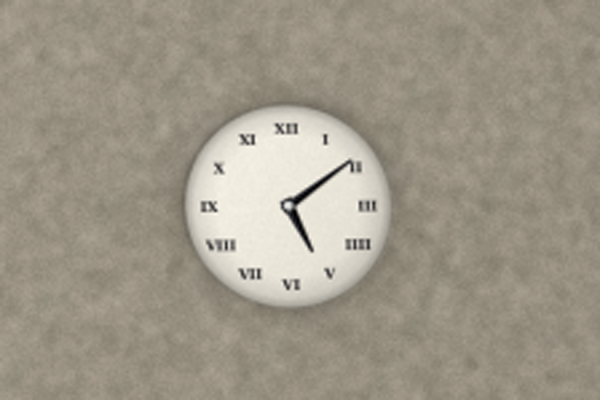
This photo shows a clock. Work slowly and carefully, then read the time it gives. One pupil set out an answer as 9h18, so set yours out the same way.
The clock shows 5h09
